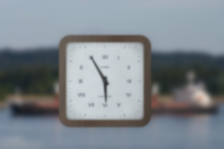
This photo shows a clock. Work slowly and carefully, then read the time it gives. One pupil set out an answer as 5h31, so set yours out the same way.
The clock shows 5h55
